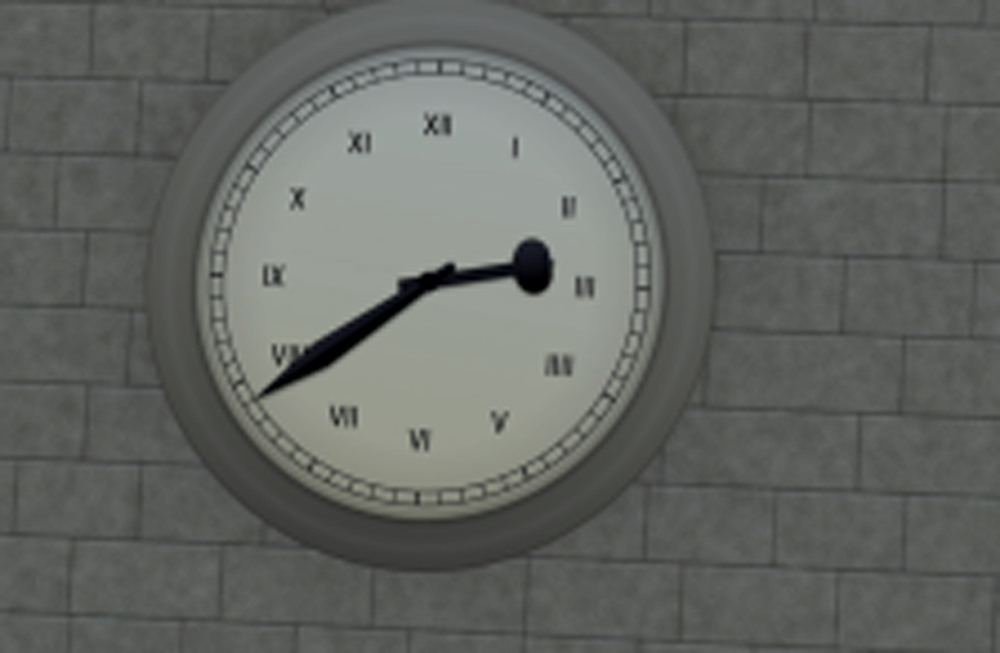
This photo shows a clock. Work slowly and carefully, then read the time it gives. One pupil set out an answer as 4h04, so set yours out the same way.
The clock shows 2h39
